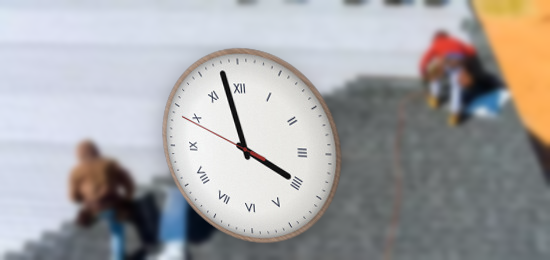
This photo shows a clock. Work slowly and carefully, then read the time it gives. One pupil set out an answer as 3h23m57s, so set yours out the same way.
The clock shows 3h57m49s
